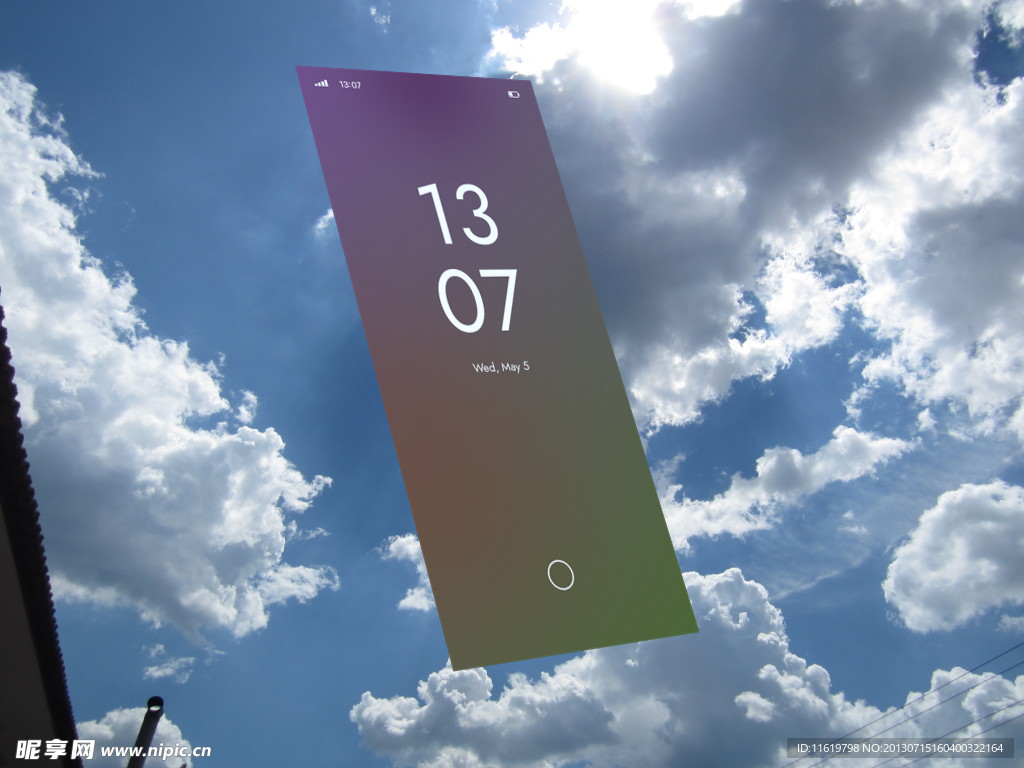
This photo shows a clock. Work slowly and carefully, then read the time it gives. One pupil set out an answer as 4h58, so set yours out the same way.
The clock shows 13h07
